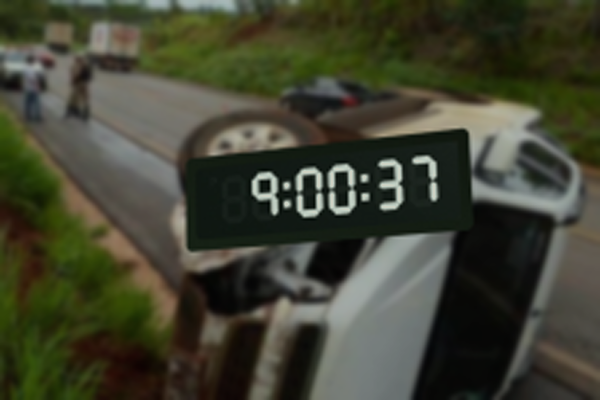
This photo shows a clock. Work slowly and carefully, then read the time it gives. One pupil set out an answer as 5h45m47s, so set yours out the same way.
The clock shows 9h00m37s
